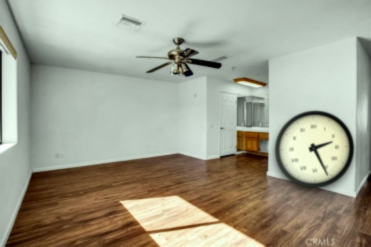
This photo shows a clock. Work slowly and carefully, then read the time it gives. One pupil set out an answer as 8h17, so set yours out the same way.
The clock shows 2h26
